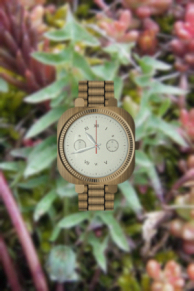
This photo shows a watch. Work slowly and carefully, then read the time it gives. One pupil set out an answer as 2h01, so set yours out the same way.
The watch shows 10h42
